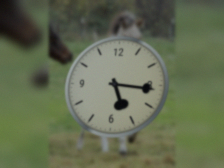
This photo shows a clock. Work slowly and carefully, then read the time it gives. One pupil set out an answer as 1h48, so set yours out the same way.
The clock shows 5h16
